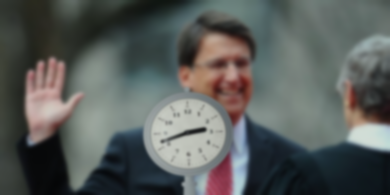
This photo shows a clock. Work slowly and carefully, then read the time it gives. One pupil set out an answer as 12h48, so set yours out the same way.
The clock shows 2h42
